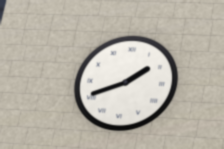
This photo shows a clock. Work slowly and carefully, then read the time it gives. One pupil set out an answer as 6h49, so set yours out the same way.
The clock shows 1h41
